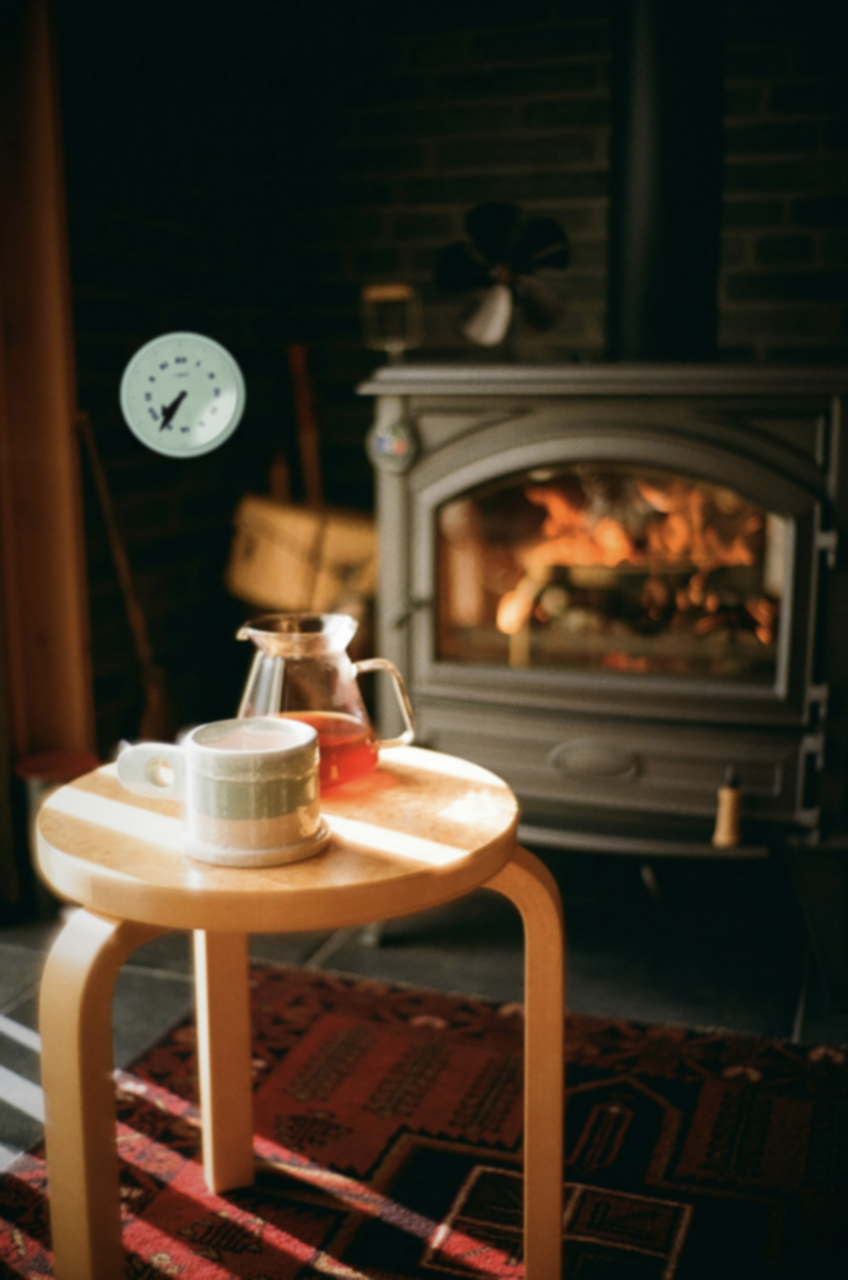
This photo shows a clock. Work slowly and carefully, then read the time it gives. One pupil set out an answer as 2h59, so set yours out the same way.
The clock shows 7h36
